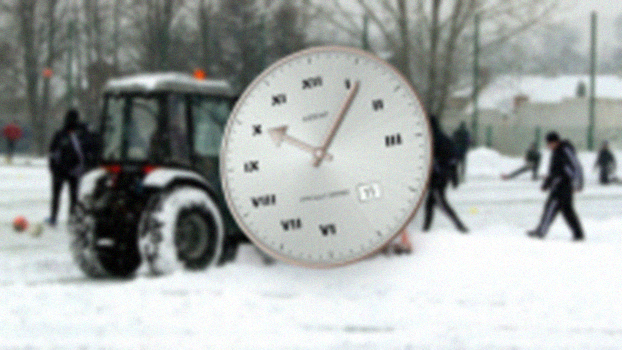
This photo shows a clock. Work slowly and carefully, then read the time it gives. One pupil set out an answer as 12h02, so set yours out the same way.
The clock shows 10h06
